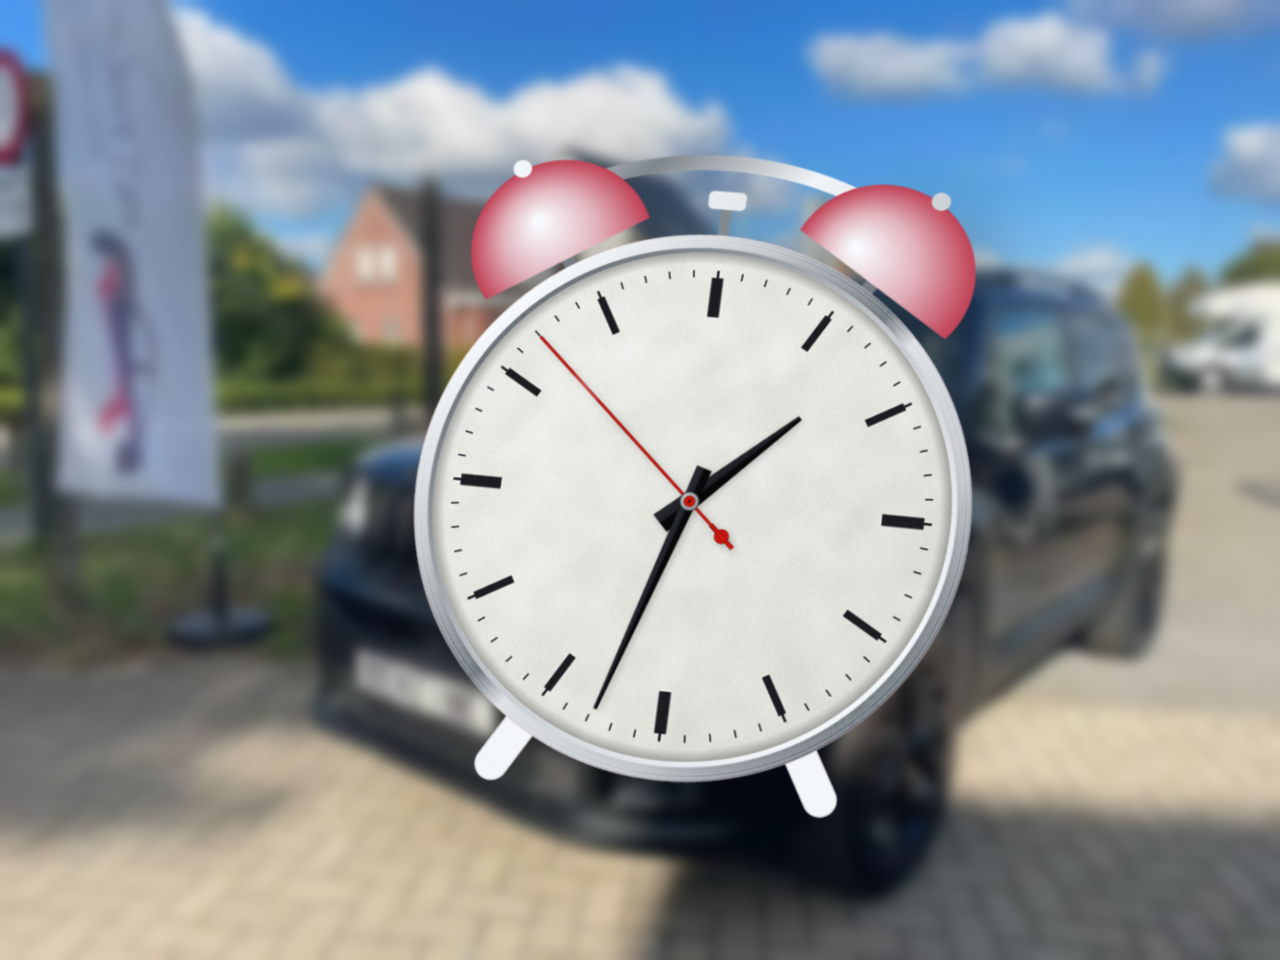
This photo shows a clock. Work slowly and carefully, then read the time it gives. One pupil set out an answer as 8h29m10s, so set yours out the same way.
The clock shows 1h32m52s
